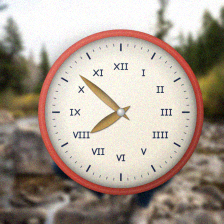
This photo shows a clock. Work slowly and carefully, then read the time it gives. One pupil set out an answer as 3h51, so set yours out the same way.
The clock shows 7h52
